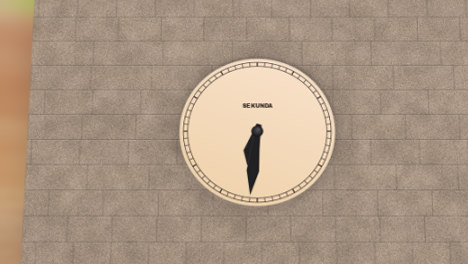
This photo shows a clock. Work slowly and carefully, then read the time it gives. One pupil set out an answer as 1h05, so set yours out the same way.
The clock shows 6h31
